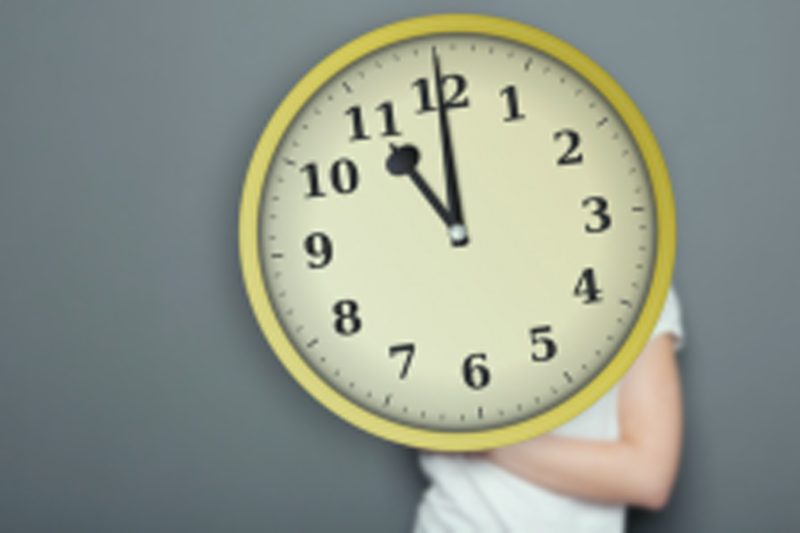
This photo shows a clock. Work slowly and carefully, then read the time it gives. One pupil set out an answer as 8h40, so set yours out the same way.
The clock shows 11h00
